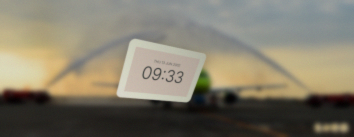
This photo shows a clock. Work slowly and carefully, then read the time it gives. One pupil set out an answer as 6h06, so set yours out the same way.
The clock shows 9h33
